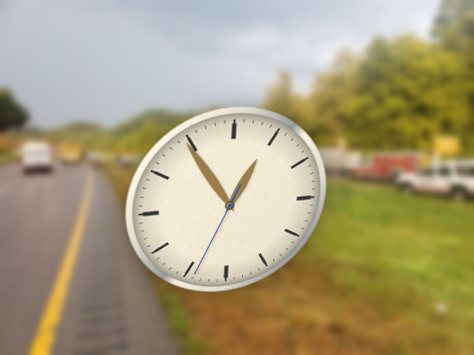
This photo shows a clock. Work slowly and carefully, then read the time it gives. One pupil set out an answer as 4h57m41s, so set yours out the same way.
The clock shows 12h54m34s
